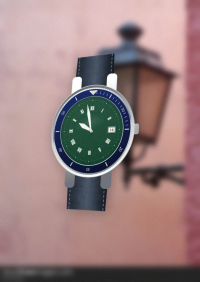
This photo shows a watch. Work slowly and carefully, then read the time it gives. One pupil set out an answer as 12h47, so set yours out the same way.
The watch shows 9h58
